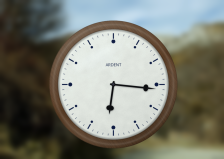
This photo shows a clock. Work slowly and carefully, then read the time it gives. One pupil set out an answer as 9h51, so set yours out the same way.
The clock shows 6h16
